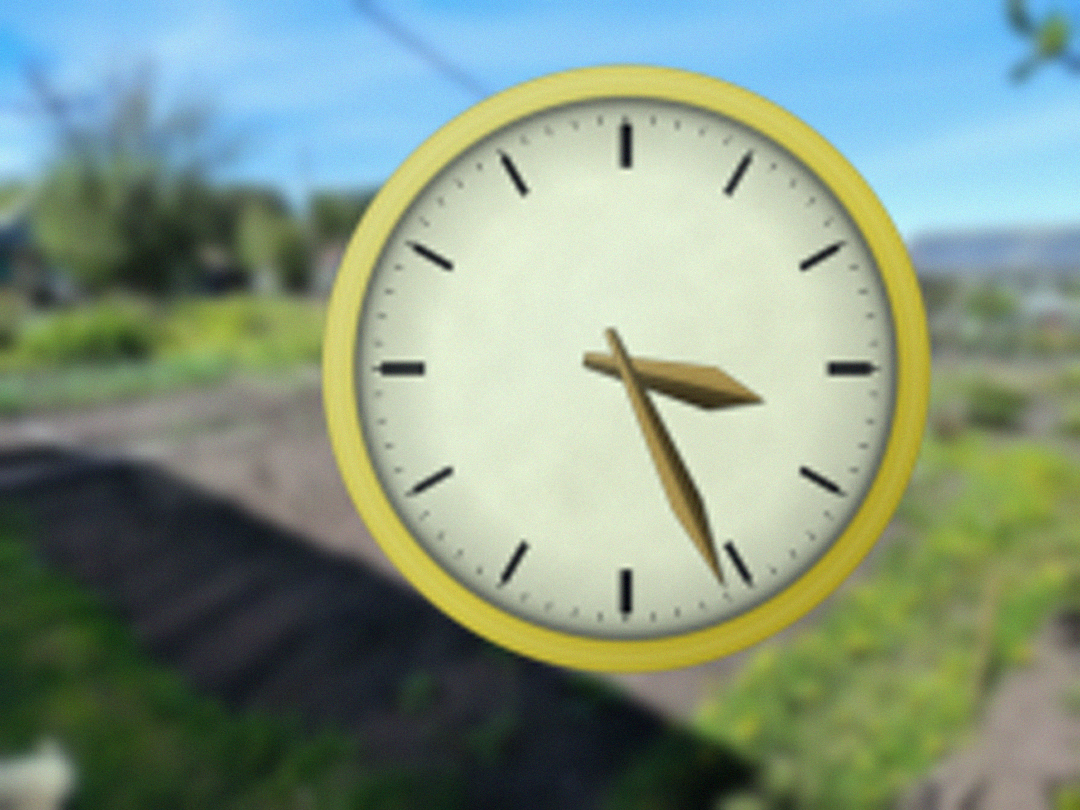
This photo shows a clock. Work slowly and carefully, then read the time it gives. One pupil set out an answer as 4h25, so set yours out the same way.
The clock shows 3h26
